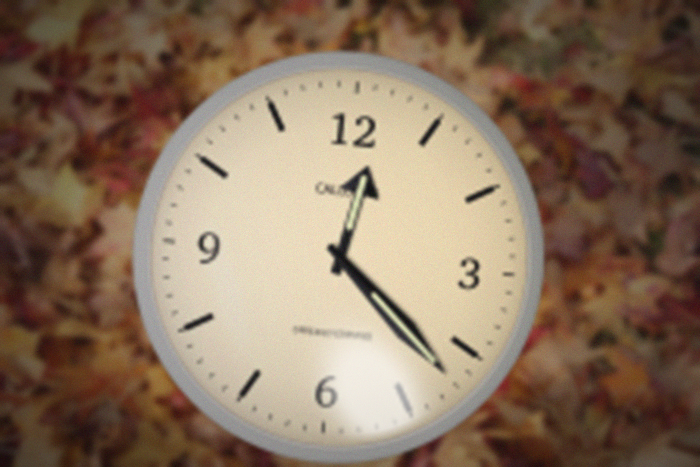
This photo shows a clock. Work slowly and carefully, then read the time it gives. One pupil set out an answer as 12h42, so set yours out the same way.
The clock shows 12h22
